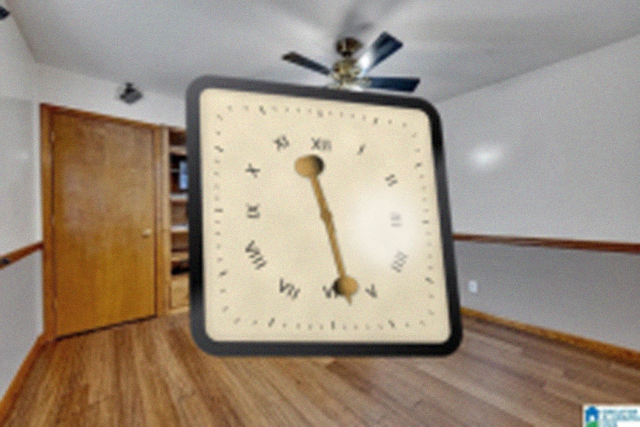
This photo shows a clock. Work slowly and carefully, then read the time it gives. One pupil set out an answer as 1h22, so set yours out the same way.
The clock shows 11h28
